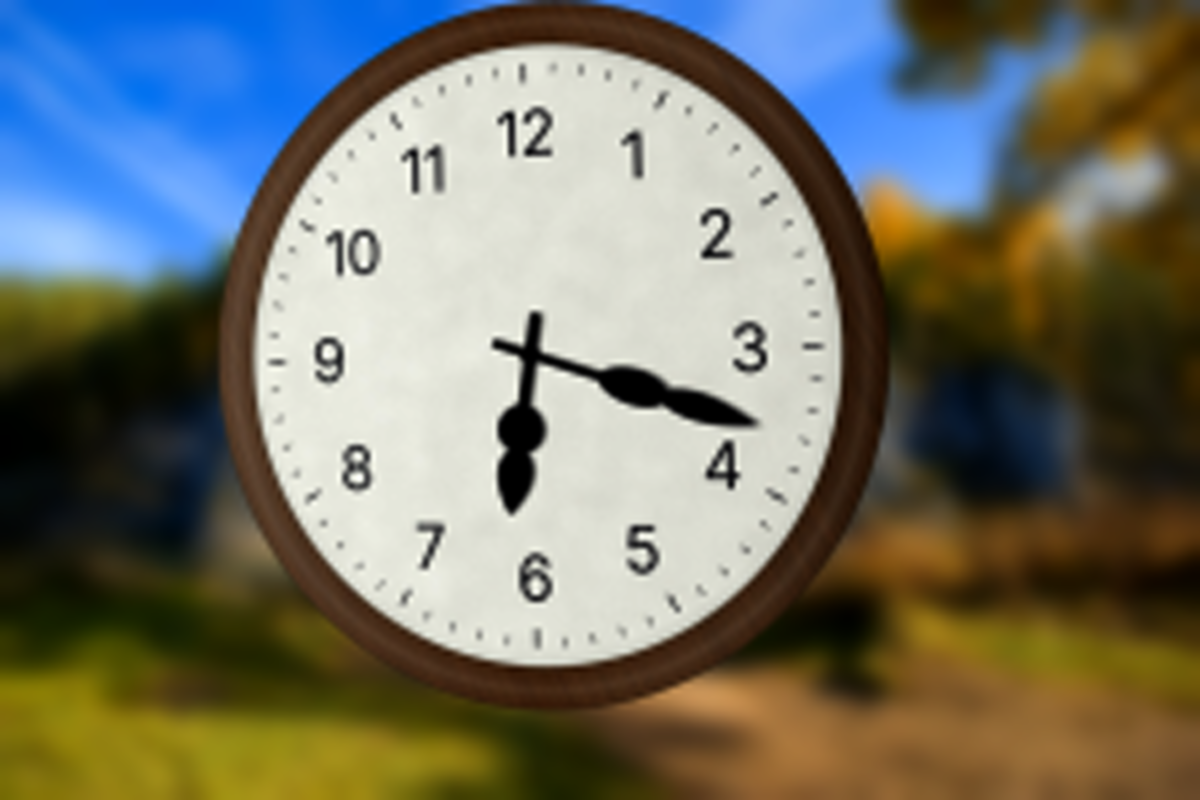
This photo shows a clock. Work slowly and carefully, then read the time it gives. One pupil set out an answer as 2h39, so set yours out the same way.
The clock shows 6h18
